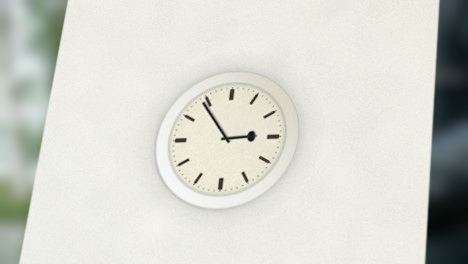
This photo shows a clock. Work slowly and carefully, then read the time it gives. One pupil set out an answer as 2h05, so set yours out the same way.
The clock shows 2h54
